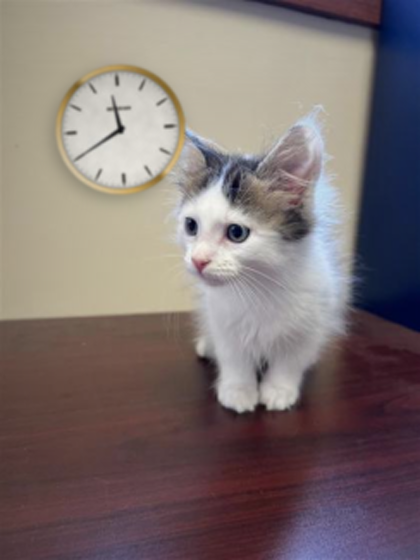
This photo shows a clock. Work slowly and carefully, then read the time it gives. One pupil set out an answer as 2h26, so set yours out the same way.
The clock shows 11h40
